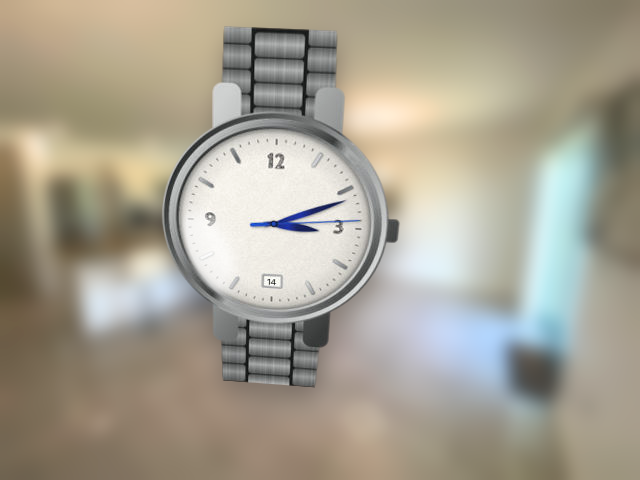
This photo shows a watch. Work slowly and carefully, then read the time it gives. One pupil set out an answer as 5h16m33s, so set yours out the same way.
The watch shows 3h11m14s
